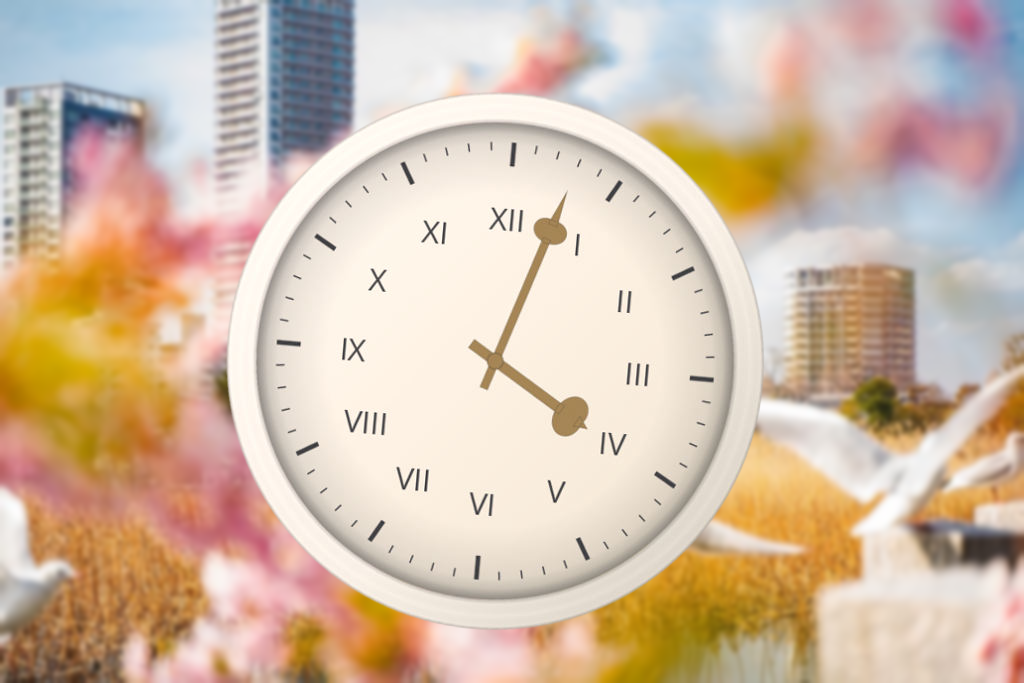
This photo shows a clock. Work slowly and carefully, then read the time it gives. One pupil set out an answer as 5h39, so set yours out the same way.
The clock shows 4h03
